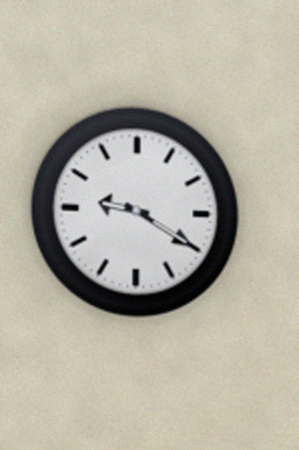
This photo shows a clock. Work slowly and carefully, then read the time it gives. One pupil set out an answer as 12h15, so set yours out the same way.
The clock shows 9h20
